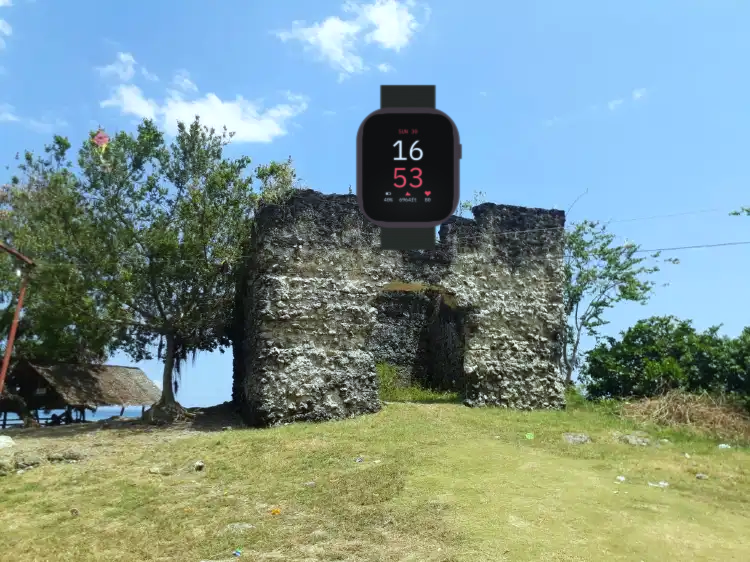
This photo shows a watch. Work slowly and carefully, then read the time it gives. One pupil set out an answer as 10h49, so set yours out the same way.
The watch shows 16h53
